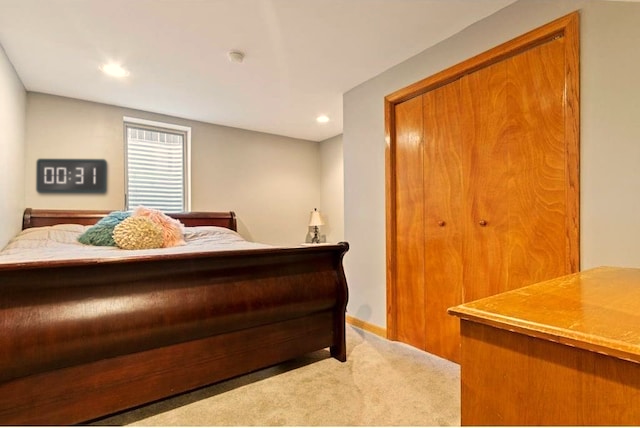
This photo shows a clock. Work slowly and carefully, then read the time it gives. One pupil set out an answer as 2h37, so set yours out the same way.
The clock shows 0h31
